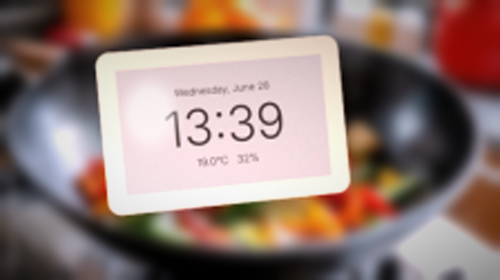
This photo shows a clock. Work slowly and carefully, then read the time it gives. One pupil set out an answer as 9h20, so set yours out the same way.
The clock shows 13h39
